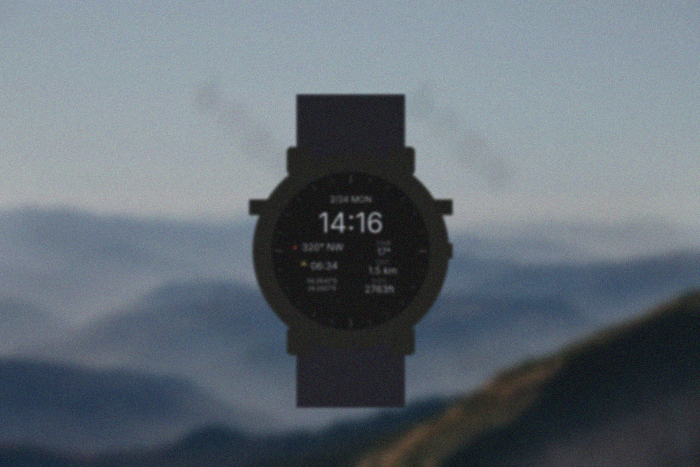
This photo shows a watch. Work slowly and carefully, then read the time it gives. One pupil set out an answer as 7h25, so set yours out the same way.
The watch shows 14h16
